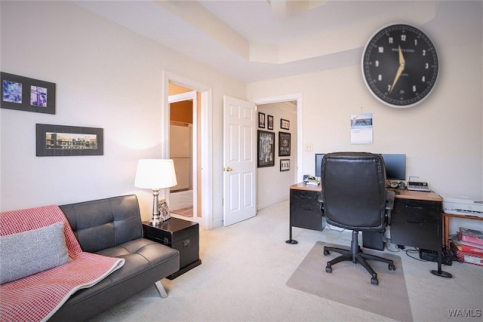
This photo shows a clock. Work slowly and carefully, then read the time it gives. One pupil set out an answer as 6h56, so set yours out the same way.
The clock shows 11h34
